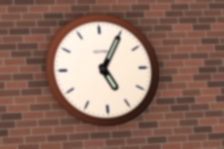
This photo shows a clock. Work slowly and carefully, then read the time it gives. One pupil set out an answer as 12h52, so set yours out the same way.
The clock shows 5h05
